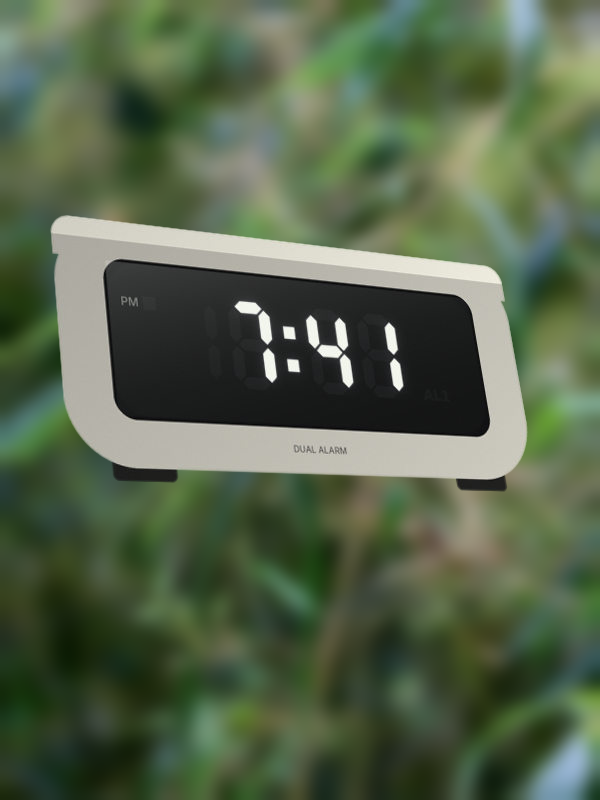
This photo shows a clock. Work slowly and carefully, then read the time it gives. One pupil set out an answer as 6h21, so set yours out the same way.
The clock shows 7h41
